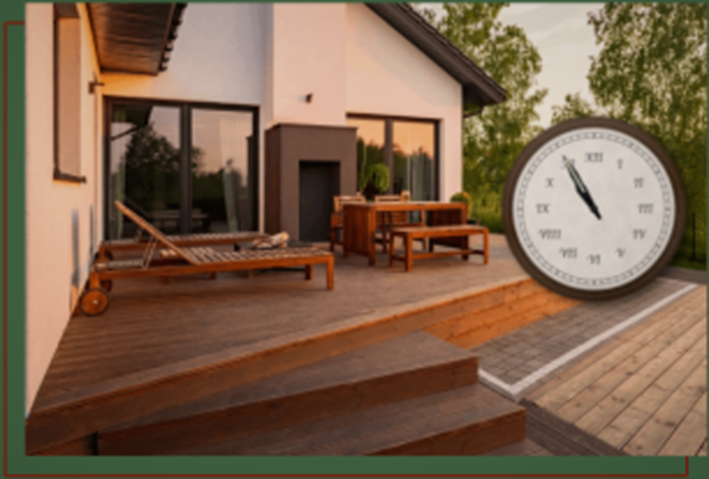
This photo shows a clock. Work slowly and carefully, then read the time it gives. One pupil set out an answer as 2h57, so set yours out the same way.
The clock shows 10h55
